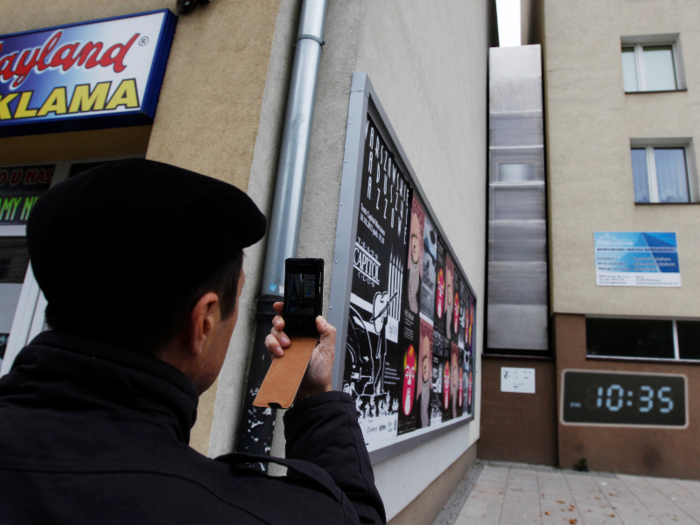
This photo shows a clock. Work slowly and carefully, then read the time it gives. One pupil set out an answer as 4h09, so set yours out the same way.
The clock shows 10h35
